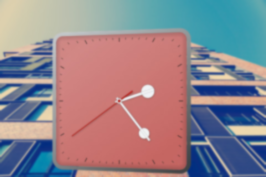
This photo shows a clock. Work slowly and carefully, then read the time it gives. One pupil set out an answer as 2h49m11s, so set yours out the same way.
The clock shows 2h23m39s
